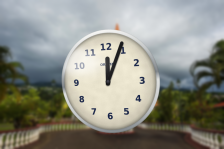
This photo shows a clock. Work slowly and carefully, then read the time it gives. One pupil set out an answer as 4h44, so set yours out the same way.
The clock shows 12h04
